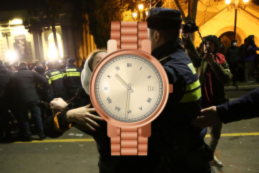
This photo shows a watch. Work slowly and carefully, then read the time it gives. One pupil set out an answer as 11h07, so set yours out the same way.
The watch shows 10h31
